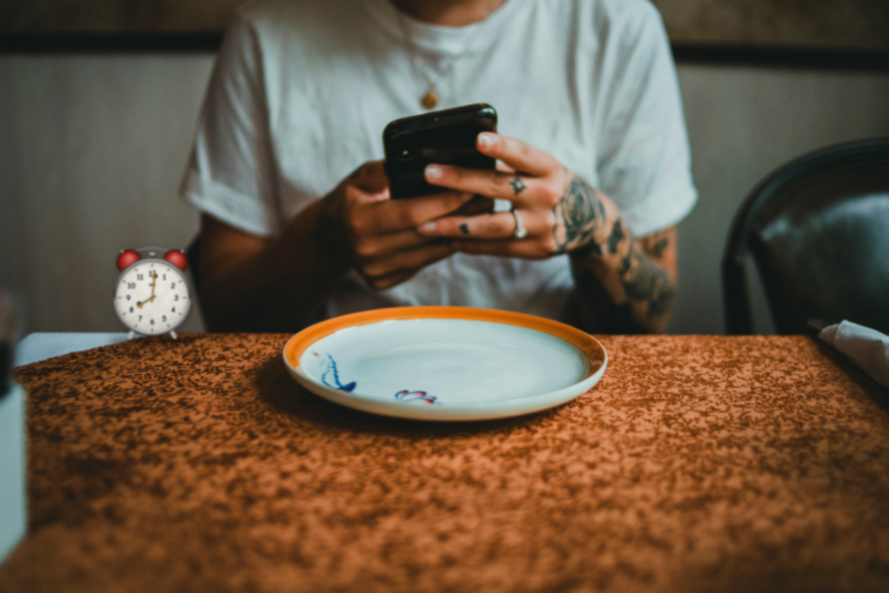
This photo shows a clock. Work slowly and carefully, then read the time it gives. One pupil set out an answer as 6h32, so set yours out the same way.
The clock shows 8h01
